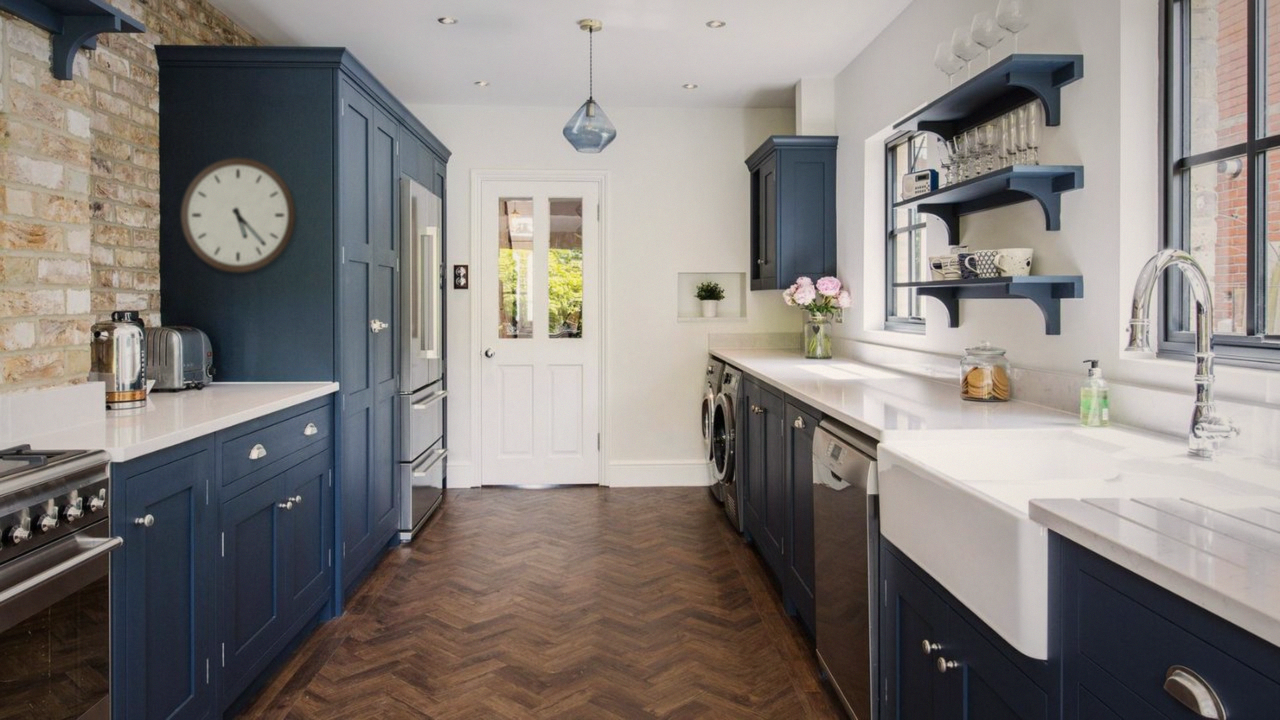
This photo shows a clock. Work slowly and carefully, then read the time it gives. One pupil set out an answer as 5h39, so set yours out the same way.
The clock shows 5h23
